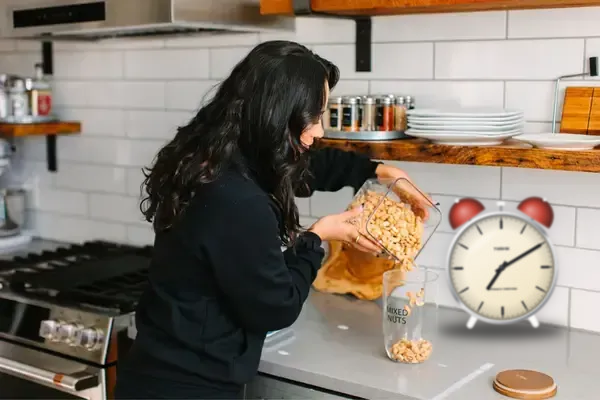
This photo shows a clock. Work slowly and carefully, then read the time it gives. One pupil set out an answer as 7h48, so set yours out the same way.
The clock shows 7h10
